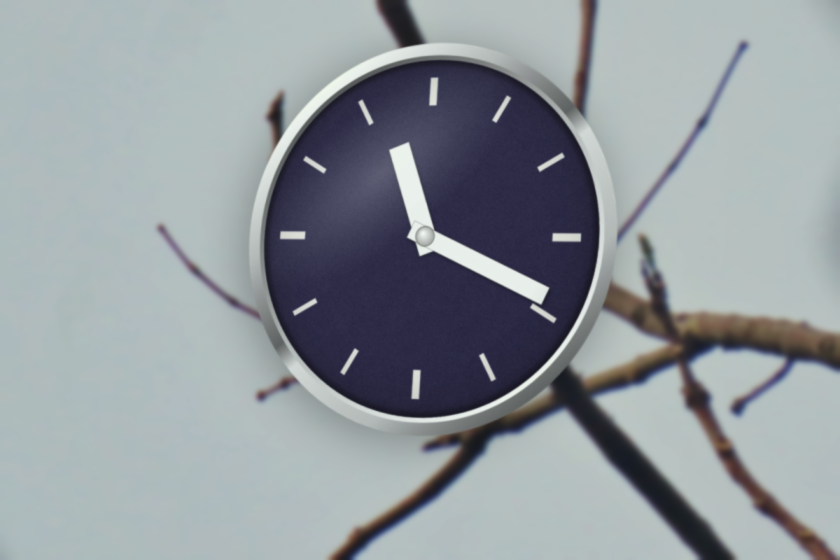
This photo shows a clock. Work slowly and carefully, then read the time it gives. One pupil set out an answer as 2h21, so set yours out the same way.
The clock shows 11h19
